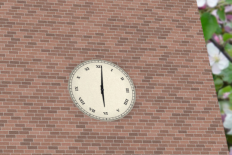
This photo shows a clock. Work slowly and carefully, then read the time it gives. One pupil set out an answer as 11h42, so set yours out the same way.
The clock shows 6h01
